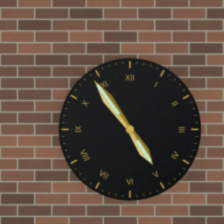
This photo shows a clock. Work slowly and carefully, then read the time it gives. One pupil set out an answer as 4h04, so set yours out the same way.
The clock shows 4h54
